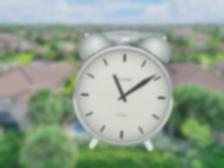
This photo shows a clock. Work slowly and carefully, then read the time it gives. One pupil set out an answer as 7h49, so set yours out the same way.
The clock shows 11h09
